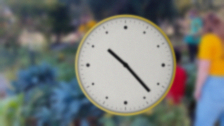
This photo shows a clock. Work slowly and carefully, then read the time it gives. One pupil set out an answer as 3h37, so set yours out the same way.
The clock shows 10h23
